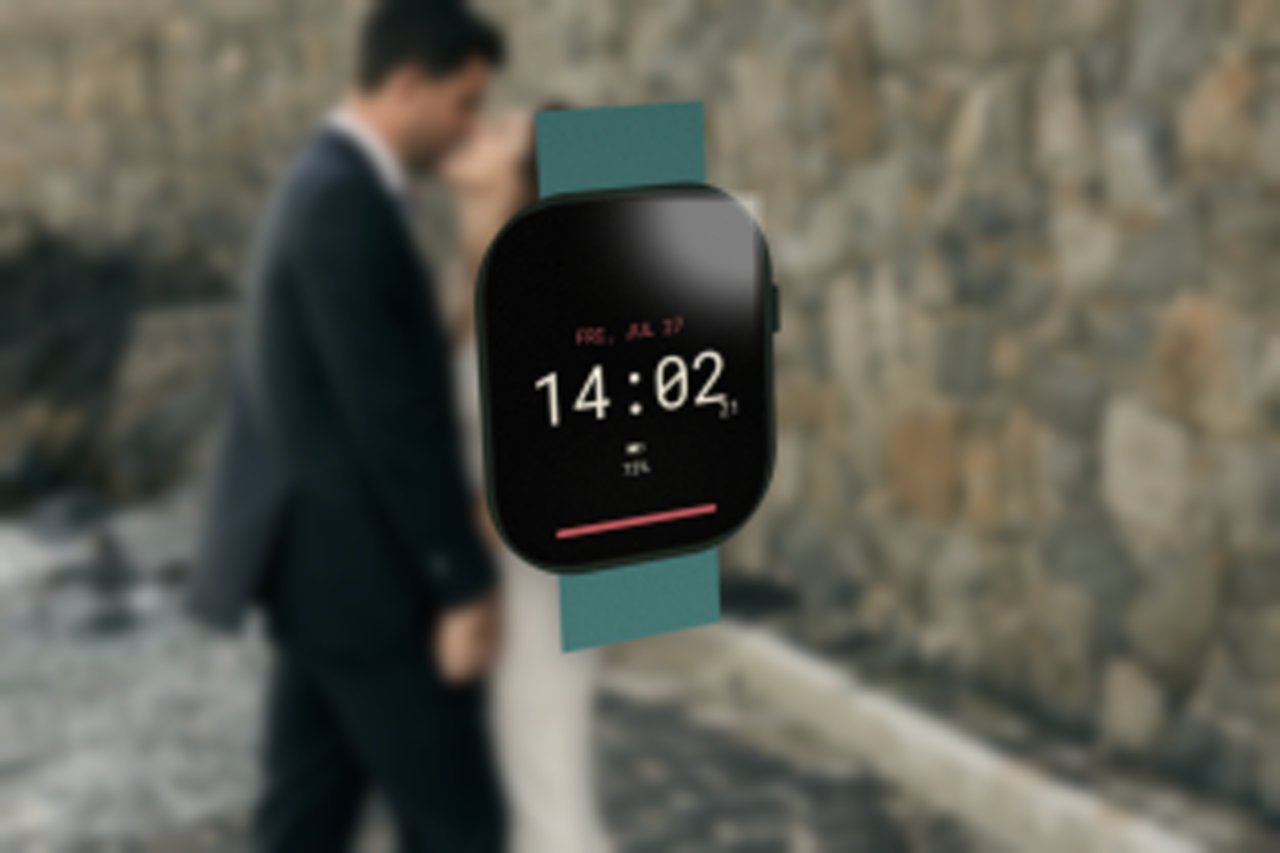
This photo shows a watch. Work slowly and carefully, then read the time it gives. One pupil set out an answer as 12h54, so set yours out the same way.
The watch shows 14h02
